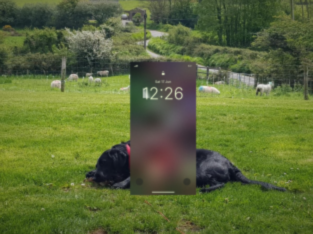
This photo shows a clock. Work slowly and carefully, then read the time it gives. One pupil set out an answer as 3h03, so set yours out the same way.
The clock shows 12h26
